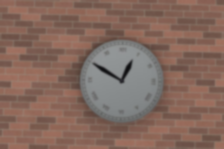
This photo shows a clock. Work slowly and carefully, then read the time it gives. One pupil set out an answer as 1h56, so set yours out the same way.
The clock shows 12h50
